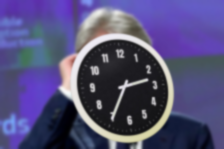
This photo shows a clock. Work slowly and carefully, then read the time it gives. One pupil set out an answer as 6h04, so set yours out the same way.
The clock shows 2h35
